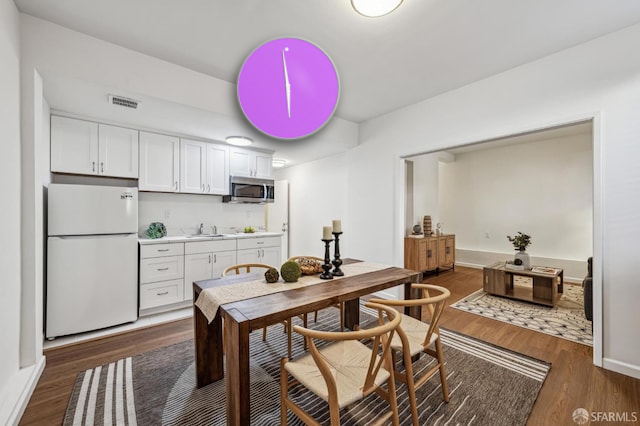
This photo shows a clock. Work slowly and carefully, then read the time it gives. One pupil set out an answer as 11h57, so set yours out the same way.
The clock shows 5h59
